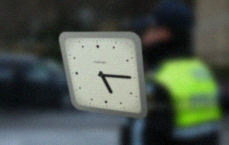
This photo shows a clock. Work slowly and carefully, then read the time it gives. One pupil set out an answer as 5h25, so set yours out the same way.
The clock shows 5h15
